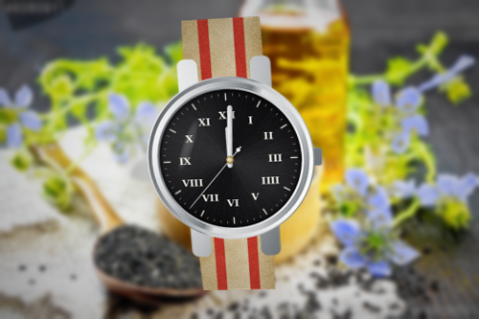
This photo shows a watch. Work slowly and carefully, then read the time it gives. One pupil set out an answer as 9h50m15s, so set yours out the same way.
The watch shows 12h00m37s
